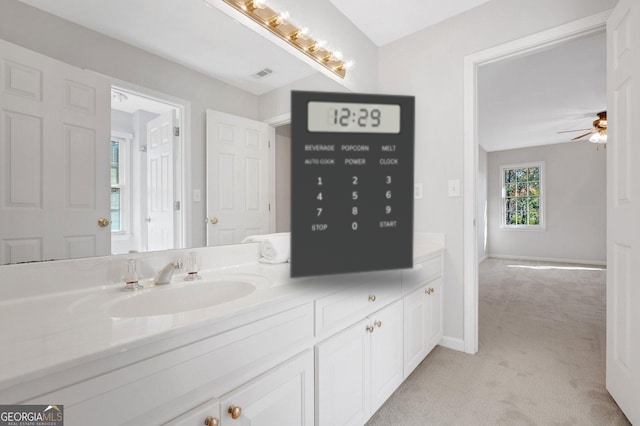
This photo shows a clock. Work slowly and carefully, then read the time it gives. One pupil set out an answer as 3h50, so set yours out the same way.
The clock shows 12h29
